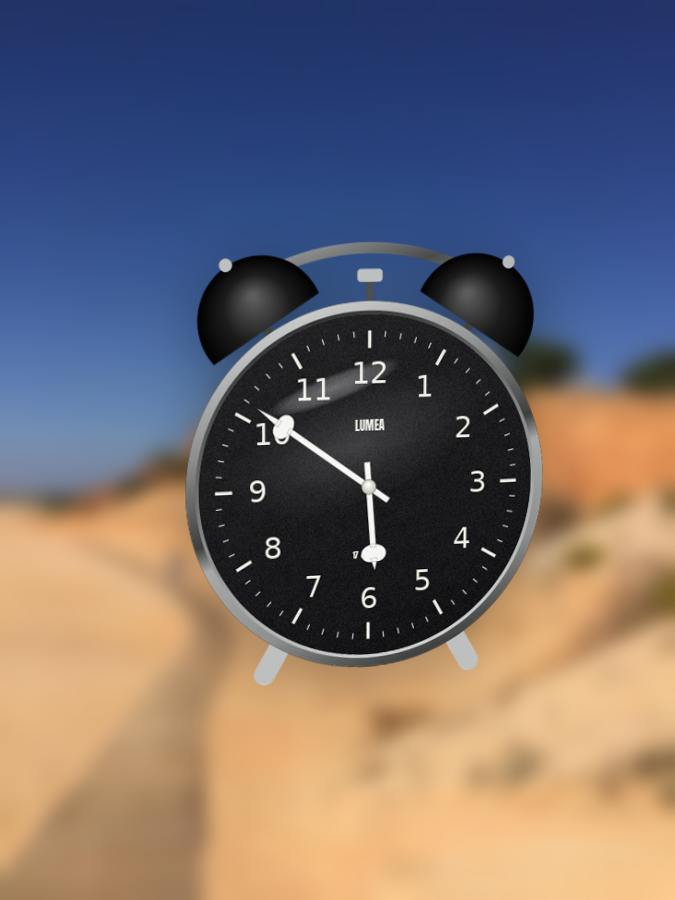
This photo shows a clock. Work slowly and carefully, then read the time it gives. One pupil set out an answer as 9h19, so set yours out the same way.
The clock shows 5h51
